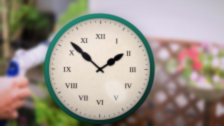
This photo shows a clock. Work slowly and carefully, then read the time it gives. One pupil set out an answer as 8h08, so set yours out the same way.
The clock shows 1h52
